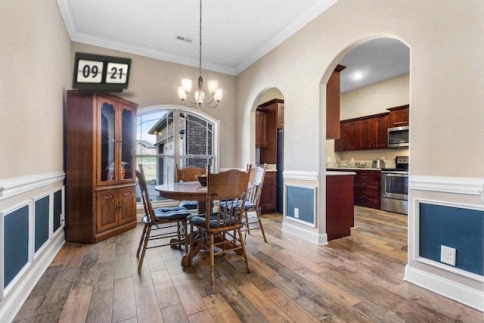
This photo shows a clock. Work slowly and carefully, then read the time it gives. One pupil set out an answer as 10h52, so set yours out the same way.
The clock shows 9h21
